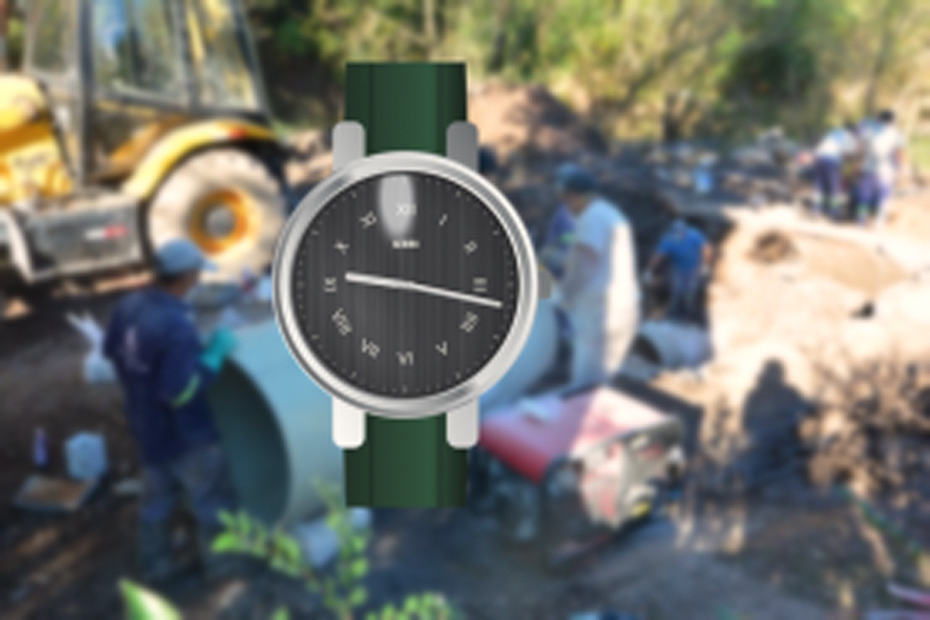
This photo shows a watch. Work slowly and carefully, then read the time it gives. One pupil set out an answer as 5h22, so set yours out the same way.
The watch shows 9h17
